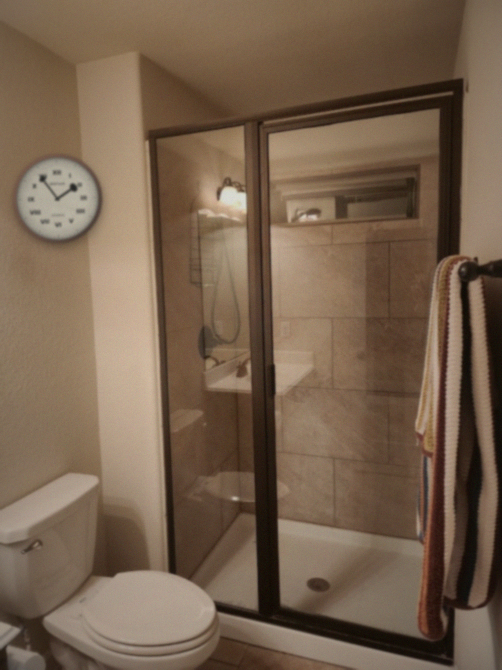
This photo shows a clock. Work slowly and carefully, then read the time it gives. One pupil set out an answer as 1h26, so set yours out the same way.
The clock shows 1h54
